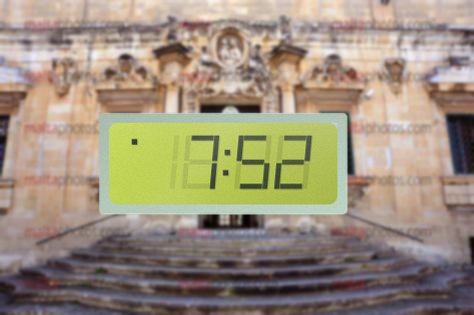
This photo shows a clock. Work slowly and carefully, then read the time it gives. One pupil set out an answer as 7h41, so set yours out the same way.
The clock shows 7h52
